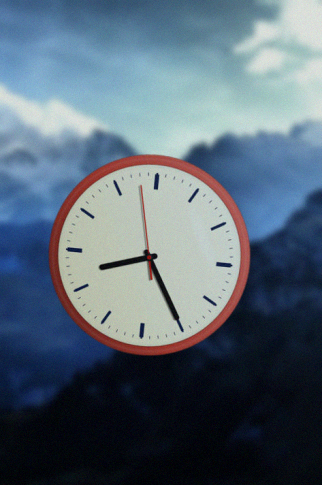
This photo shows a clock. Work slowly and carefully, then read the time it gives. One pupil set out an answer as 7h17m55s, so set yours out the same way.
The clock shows 8h24m58s
